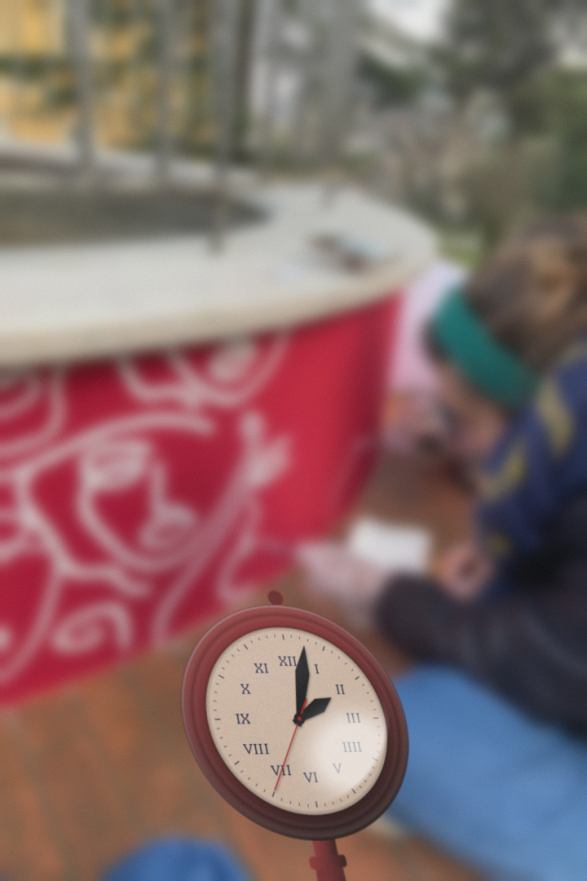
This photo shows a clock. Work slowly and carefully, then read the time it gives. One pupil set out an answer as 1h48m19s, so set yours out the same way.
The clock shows 2h02m35s
